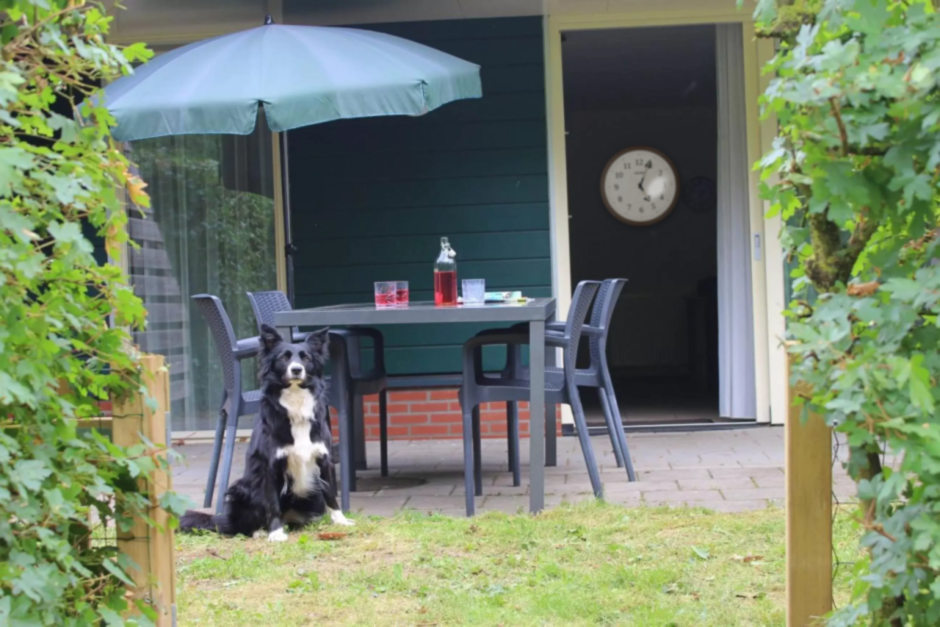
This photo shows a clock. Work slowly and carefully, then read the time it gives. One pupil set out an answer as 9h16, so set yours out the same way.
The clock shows 5h04
